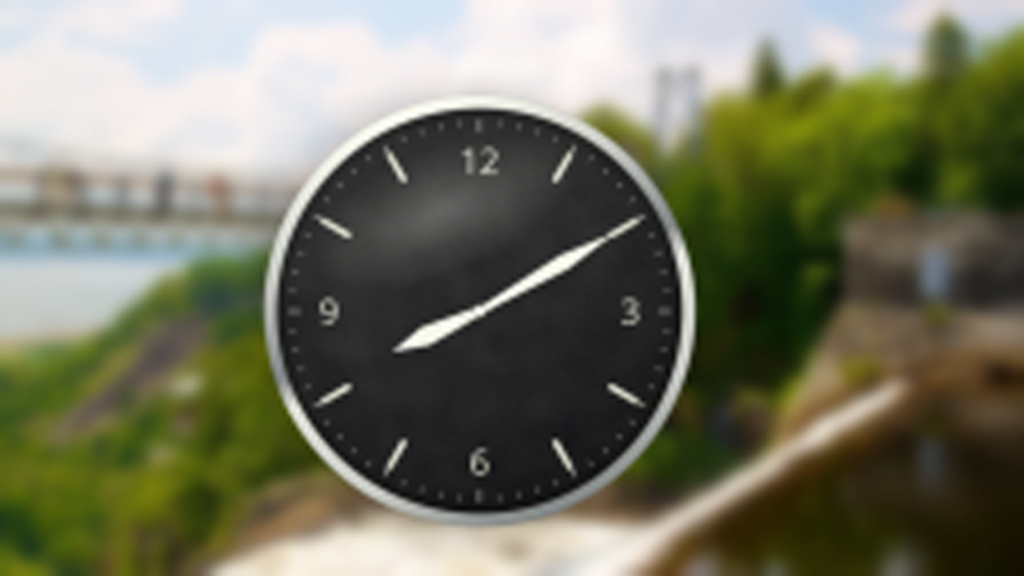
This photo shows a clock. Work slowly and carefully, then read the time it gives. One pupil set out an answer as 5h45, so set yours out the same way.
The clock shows 8h10
